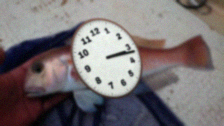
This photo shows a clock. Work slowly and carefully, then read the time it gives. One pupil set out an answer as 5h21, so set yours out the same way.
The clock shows 3h17
